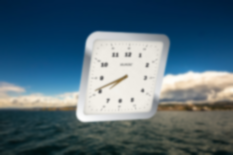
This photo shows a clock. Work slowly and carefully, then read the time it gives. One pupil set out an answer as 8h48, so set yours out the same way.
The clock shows 7h41
